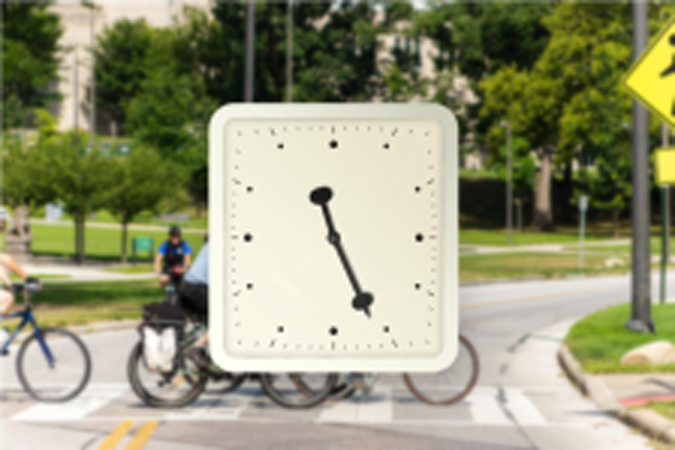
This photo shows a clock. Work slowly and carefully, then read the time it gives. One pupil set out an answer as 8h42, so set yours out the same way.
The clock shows 11h26
